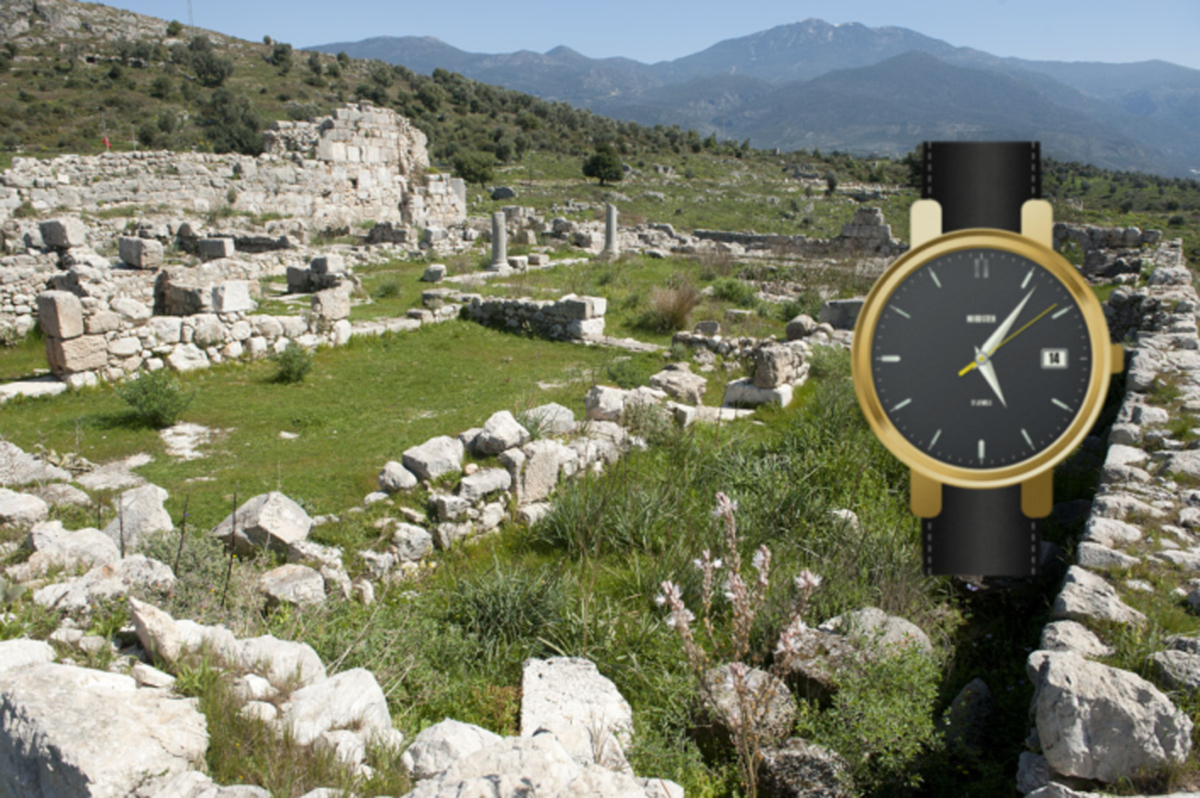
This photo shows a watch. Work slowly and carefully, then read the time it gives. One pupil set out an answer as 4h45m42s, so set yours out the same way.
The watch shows 5h06m09s
